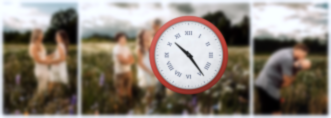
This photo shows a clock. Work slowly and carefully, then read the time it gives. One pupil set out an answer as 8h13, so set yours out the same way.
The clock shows 10h24
